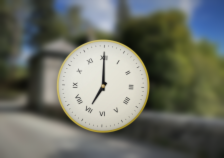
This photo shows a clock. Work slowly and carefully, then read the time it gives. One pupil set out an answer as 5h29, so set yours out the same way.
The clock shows 7h00
